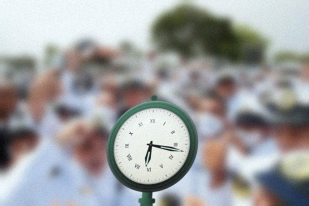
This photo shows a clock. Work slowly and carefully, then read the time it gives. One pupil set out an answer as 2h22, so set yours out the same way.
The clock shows 6h17
